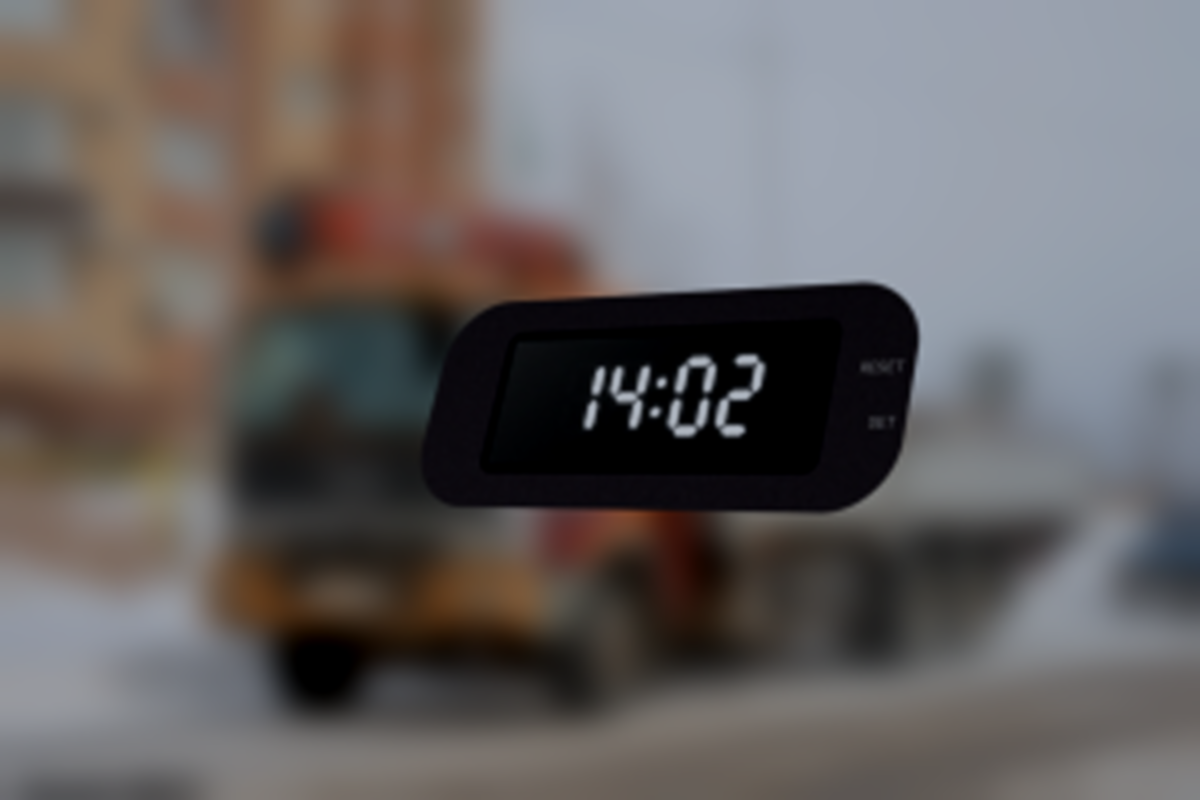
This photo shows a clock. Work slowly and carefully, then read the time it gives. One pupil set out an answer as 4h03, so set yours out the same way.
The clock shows 14h02
